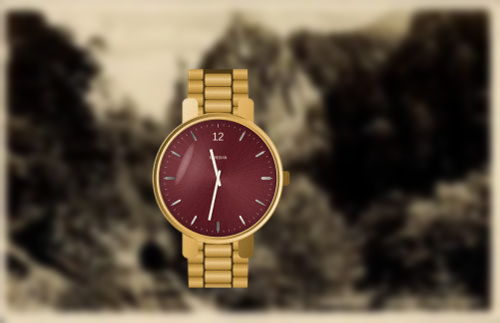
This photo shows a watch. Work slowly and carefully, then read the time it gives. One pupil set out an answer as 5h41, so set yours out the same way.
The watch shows 11h32
